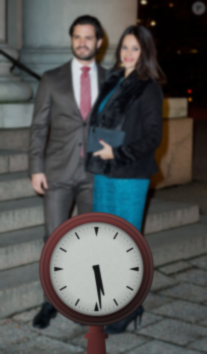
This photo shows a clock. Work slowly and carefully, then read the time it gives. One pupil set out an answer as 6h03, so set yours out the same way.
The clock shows 5h29
